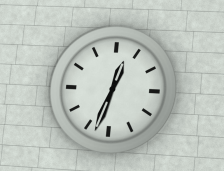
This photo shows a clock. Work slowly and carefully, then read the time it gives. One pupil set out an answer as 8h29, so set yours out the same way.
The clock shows 12h33
